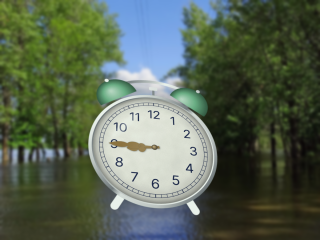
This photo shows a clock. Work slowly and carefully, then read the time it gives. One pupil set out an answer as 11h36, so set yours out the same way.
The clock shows 8h45
